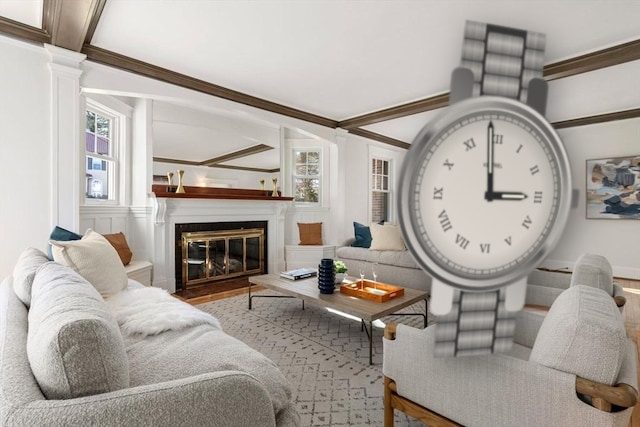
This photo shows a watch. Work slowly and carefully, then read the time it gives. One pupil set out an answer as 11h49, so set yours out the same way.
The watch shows 2h59
